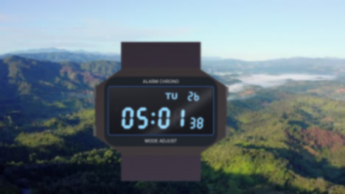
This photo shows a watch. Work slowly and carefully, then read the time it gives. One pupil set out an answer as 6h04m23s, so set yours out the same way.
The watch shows 5h01m38s
